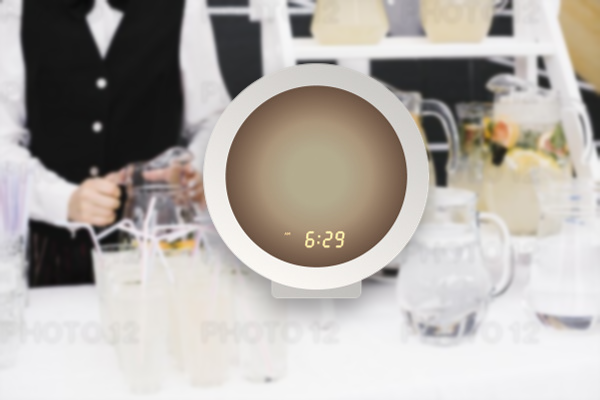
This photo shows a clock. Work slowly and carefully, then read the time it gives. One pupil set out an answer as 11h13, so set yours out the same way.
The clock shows 6h29
